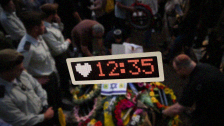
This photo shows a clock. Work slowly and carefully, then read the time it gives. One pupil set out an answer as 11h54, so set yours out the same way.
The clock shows 12h35
